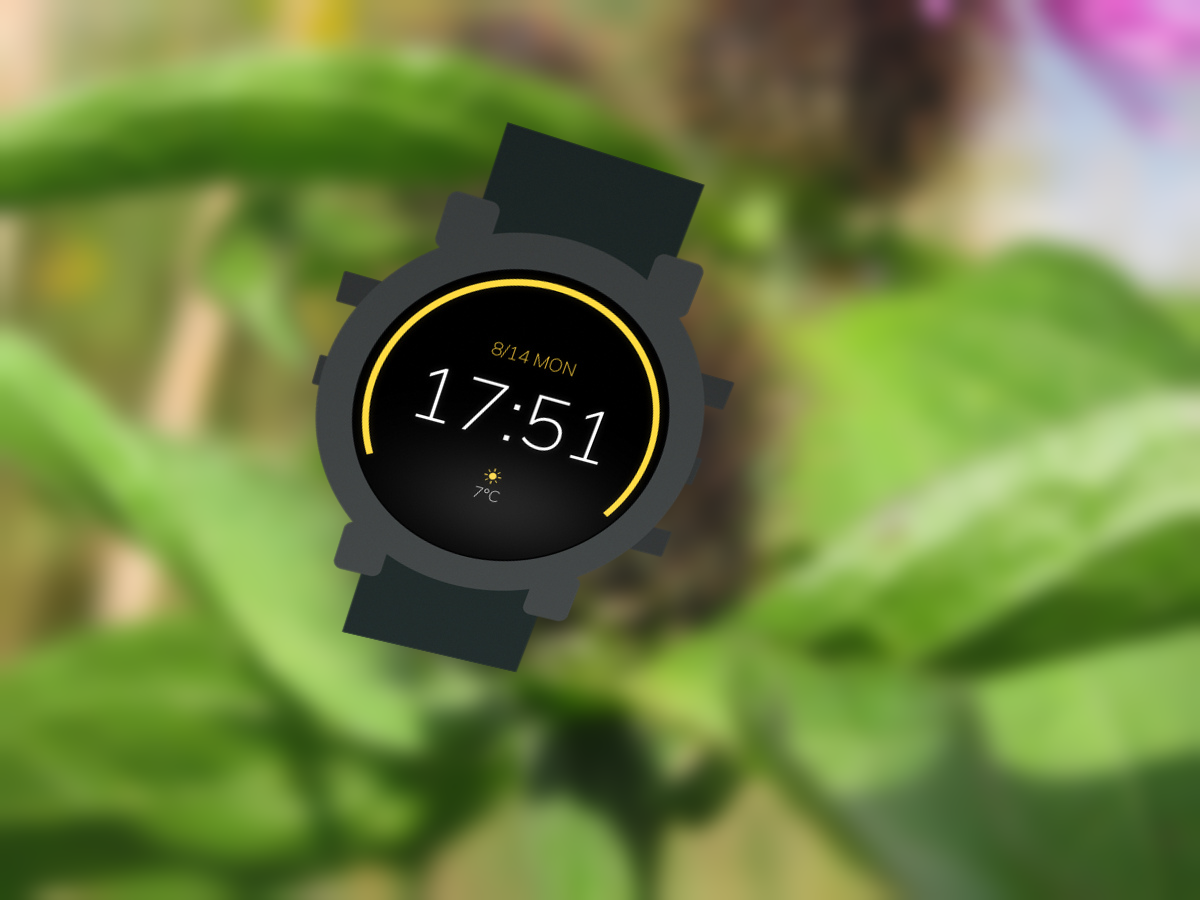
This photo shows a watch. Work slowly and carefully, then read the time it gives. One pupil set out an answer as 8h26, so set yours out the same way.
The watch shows 17h51
